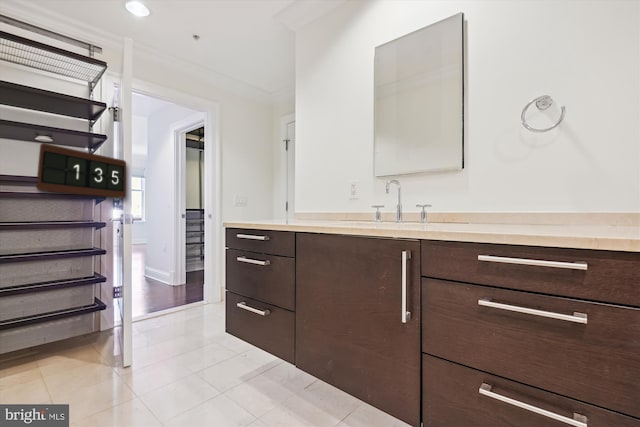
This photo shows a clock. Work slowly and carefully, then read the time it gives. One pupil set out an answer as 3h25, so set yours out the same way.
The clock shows 1h35
